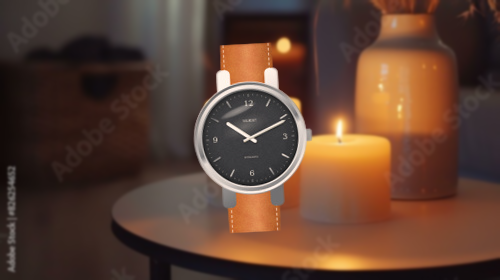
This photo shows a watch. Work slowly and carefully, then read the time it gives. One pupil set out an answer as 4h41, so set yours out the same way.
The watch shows 10h11
